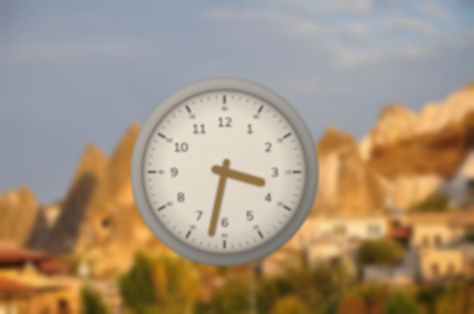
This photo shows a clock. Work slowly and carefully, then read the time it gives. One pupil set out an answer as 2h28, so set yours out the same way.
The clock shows 3h32
